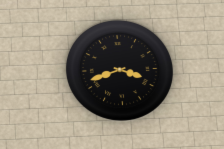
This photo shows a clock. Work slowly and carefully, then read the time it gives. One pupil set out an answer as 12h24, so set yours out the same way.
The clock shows 3h42
